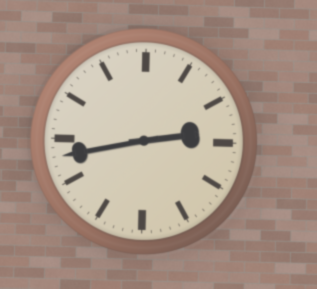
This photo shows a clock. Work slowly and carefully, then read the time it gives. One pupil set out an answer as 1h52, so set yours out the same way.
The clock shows 2h43
